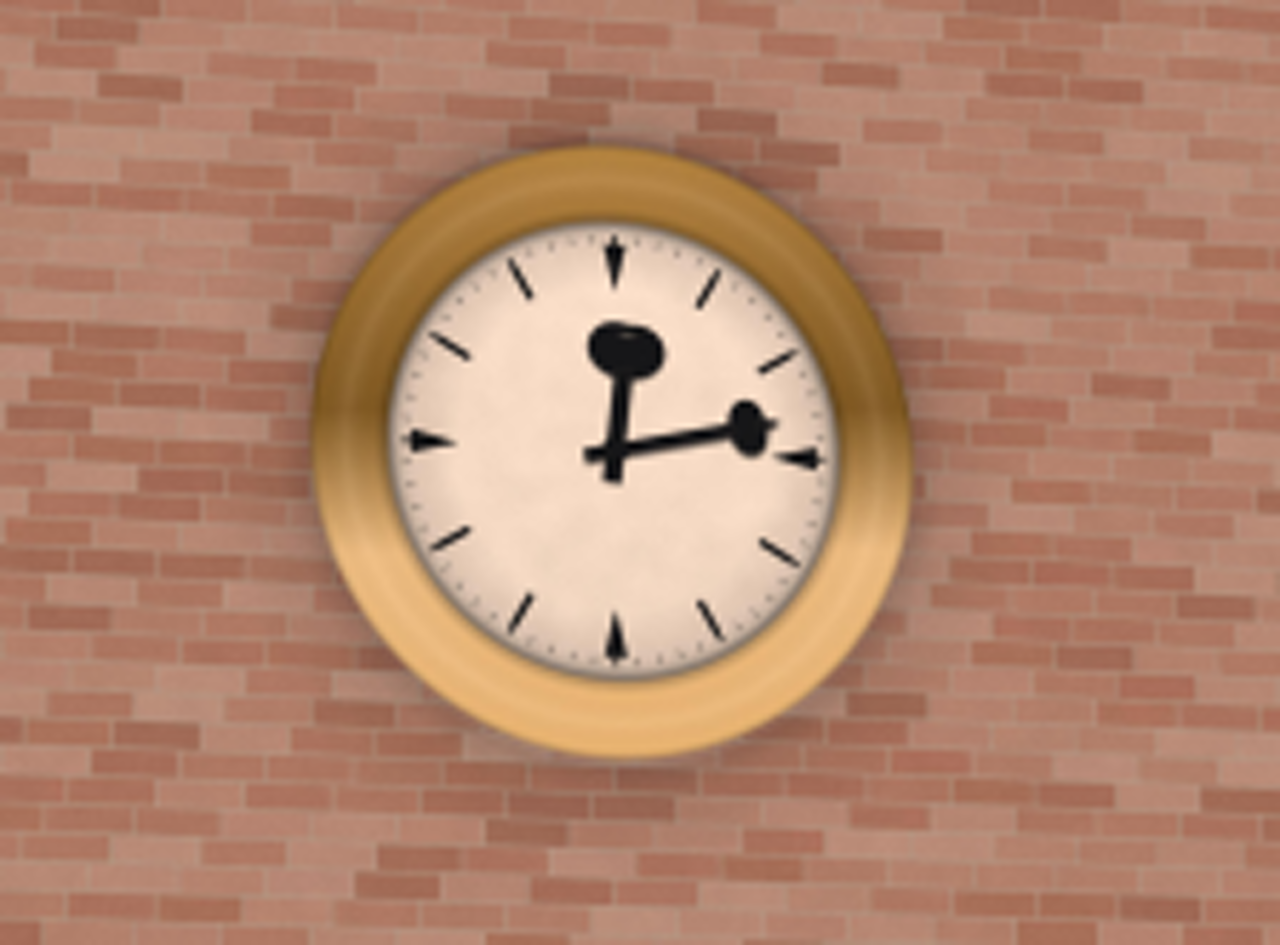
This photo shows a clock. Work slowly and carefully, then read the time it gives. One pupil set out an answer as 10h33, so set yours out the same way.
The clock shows 12h13
